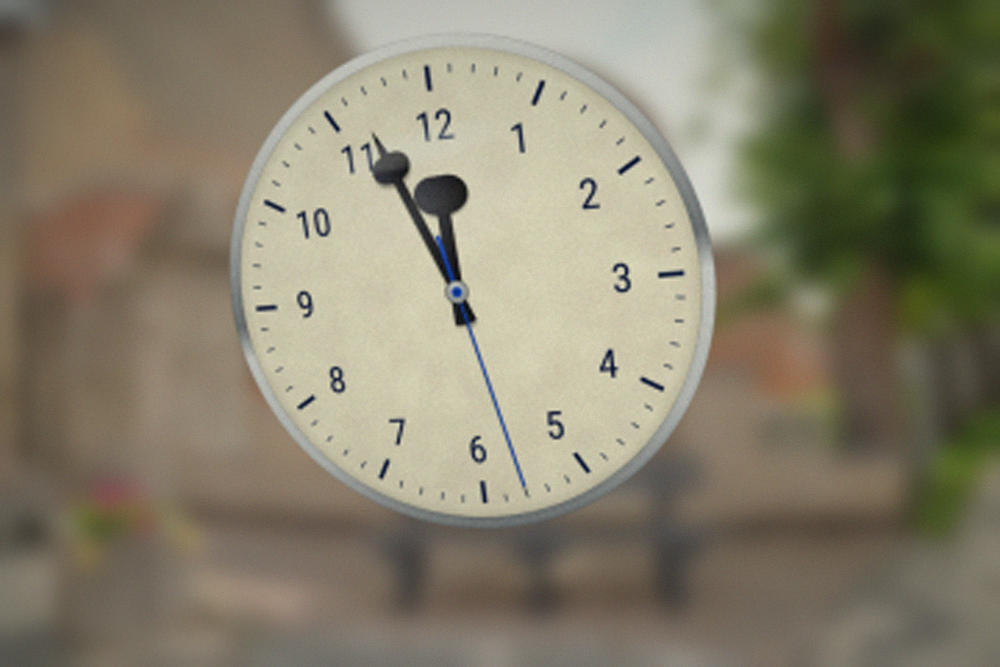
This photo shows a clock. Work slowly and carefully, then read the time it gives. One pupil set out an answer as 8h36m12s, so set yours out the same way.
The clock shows 11h56m28s
